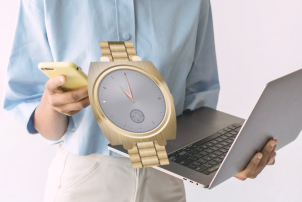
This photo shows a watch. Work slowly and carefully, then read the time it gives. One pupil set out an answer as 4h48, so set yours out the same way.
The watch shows 11h00
